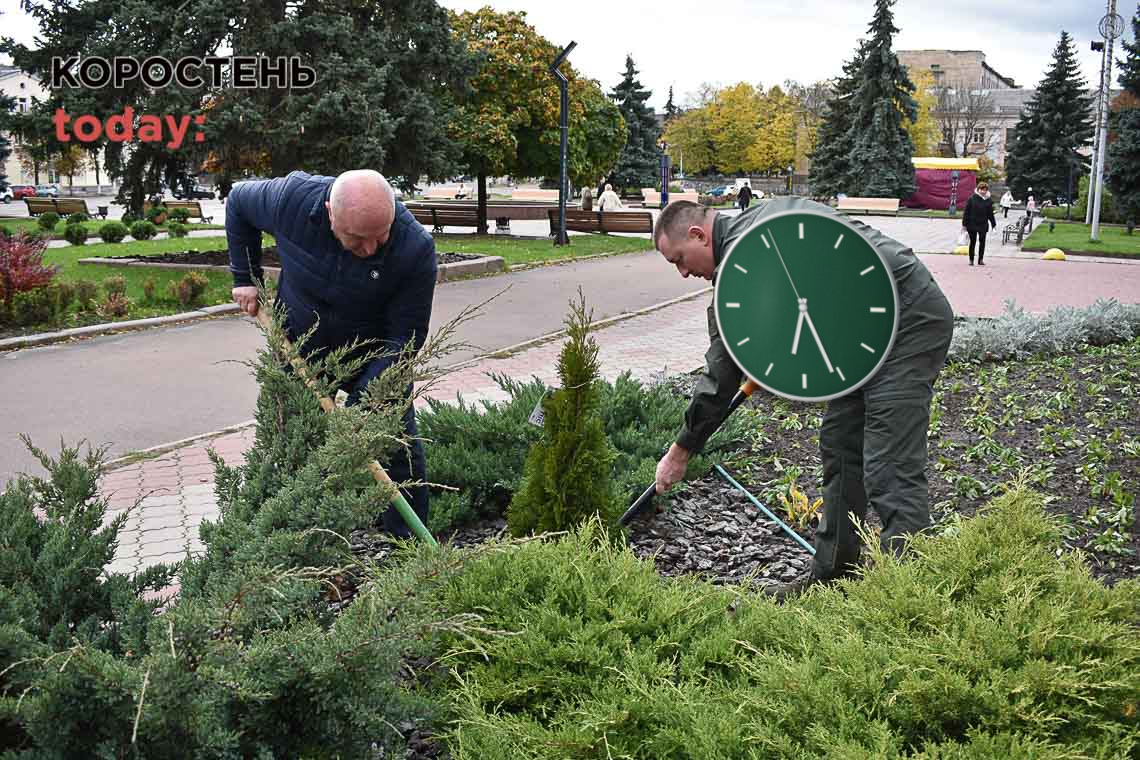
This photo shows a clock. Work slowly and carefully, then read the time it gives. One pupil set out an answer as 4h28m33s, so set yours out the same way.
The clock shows 6h25m56s
